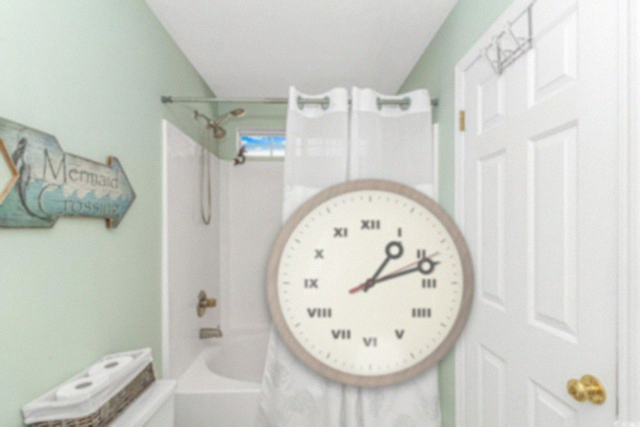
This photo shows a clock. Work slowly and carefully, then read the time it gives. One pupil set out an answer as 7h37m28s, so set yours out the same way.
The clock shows 1h12m11s
